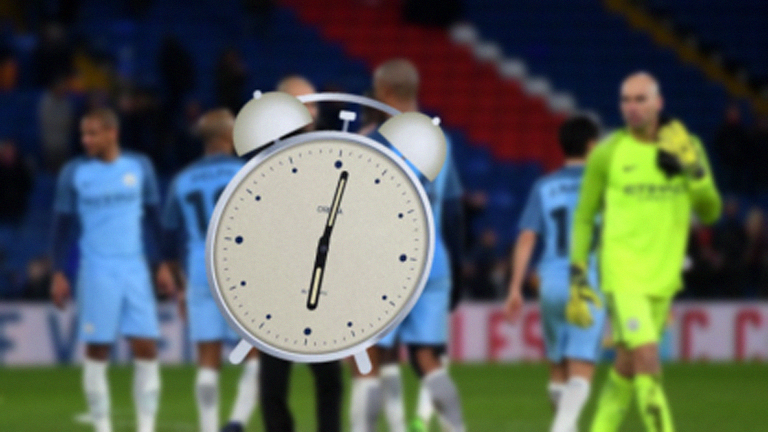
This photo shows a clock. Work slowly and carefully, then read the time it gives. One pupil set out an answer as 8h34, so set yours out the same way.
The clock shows 6h01
